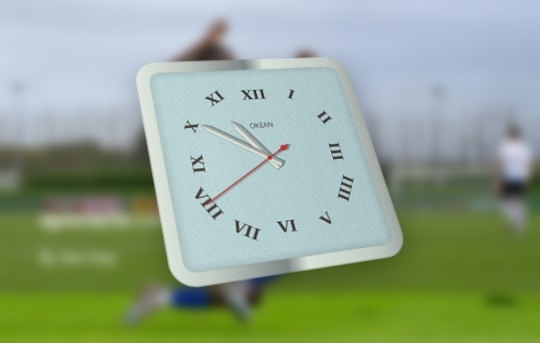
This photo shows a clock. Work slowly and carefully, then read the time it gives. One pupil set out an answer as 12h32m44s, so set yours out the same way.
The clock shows 10h50m40s
